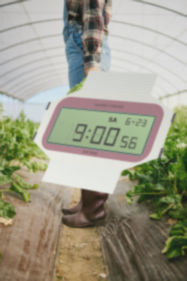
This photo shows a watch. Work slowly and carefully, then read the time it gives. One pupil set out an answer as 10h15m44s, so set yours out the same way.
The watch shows 9h00m56s
